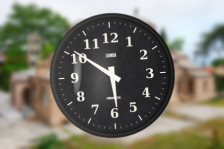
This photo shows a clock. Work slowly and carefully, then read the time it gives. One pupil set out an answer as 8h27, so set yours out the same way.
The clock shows 5h51
